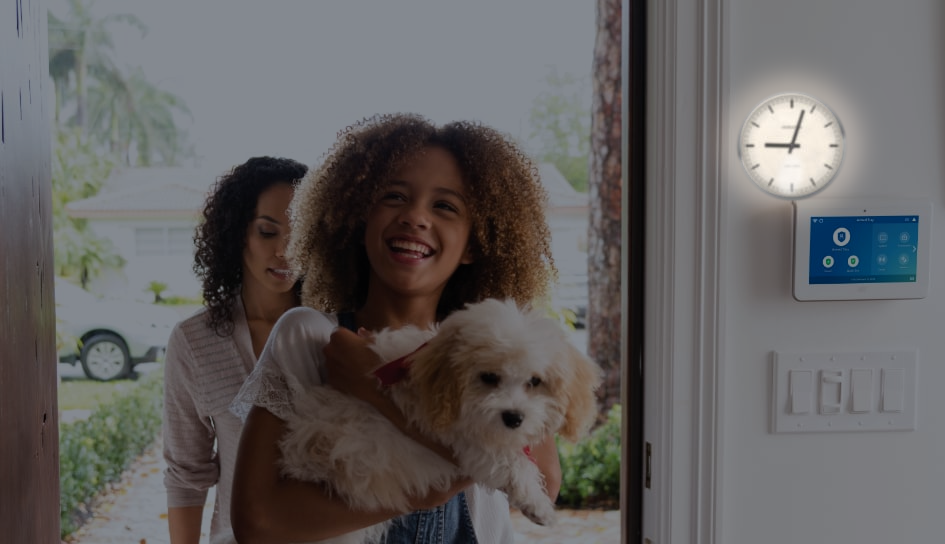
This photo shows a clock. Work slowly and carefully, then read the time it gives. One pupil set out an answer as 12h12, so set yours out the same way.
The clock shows 9h03
